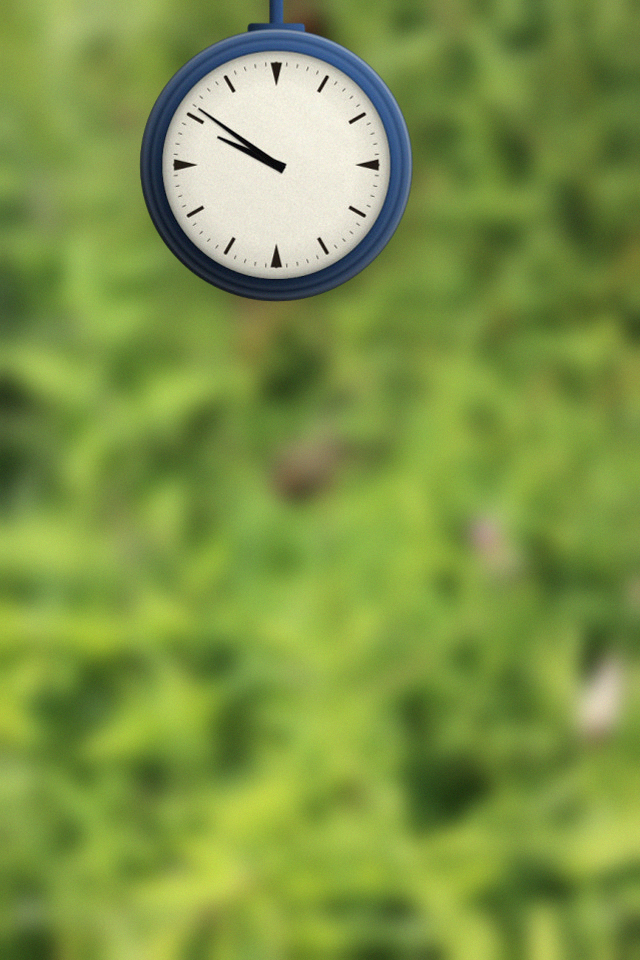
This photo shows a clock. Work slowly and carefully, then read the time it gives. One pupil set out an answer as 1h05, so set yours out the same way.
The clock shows 9h51
